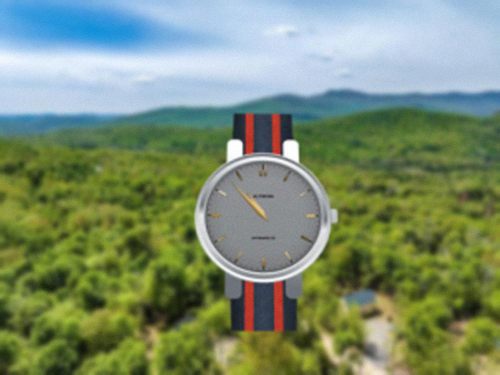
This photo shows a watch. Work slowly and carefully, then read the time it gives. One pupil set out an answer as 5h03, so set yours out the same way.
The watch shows 10h53
